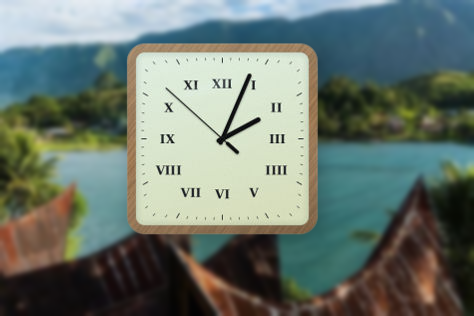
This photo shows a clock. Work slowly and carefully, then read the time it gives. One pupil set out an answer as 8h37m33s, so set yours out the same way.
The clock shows 2h03m52s
